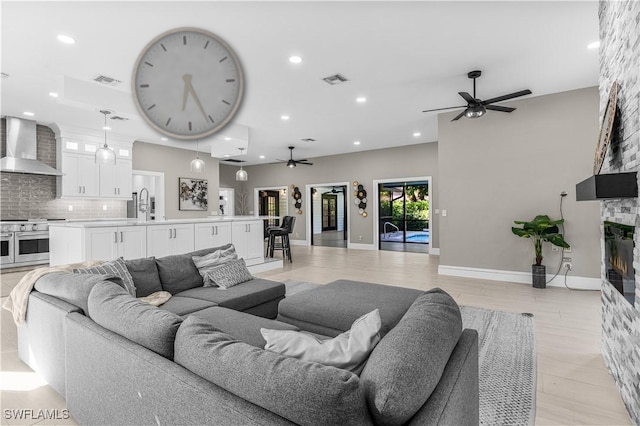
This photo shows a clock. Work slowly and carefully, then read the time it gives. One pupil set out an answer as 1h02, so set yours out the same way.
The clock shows 6h26
